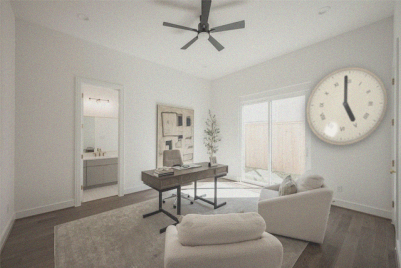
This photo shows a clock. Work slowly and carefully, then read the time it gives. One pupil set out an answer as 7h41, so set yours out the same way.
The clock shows 4h59
